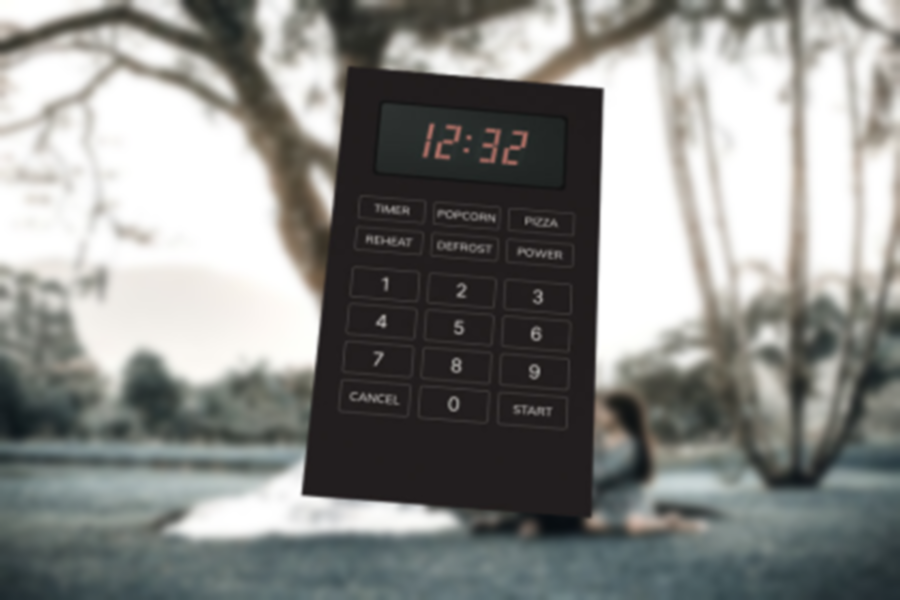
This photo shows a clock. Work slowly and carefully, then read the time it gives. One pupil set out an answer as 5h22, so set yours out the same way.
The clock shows 12h32
